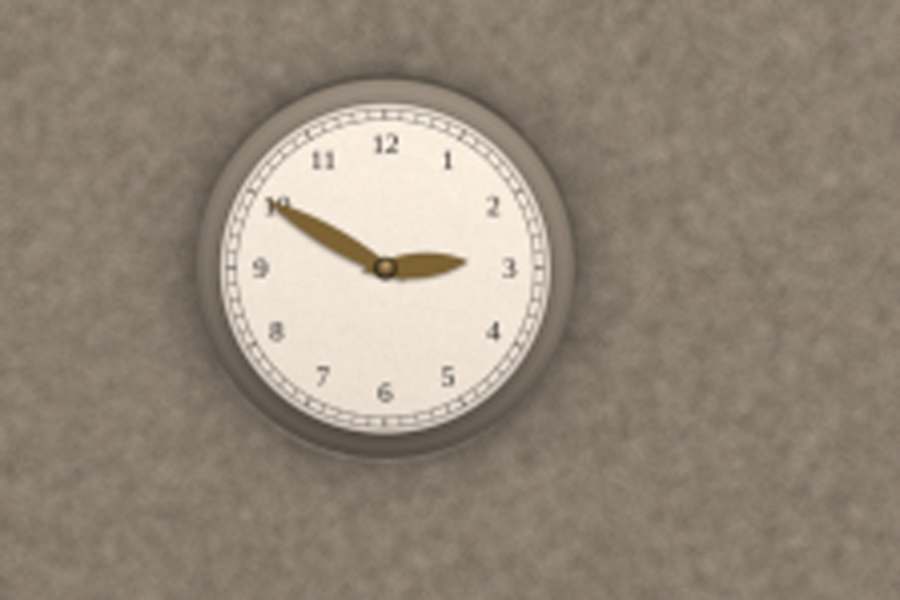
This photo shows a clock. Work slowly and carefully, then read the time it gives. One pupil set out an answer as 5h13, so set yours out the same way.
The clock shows 2h50
